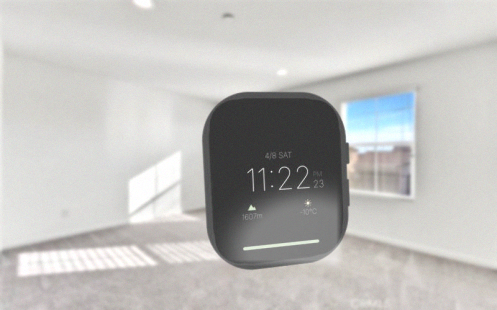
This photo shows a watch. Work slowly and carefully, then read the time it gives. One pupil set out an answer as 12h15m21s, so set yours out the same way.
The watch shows 11h22m23s
